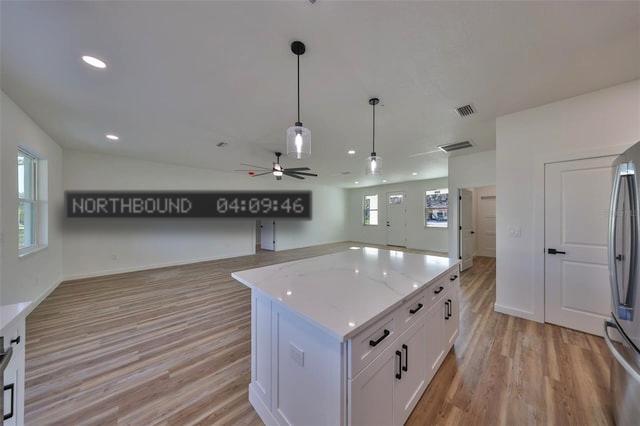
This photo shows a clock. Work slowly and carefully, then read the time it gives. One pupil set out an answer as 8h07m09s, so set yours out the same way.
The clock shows 4h09m46s
